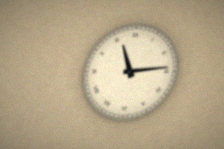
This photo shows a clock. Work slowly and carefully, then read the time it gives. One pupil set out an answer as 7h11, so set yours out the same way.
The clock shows 11h14
